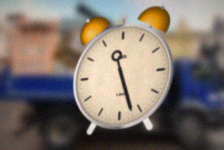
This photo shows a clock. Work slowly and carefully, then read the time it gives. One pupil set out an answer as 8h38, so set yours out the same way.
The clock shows 11h27
